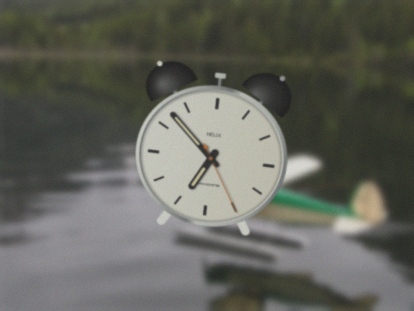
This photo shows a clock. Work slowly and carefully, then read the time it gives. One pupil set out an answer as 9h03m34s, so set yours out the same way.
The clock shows 6h52m25s
